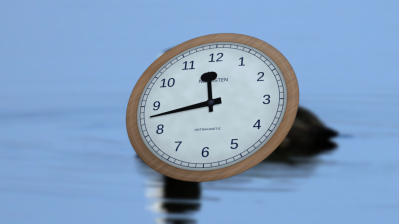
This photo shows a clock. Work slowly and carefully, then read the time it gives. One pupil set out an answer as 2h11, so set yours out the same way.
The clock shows 11h43
